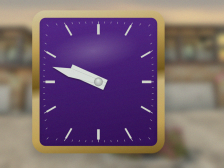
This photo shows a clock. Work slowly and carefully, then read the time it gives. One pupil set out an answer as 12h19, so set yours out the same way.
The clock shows 9h48
